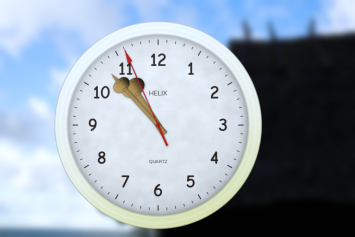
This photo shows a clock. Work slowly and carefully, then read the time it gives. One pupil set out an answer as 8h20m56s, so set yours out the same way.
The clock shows 10h52m56s
